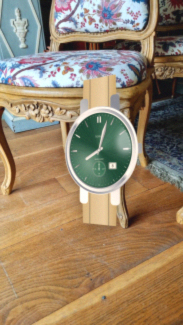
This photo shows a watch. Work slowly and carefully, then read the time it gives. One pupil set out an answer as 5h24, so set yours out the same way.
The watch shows 8h03
